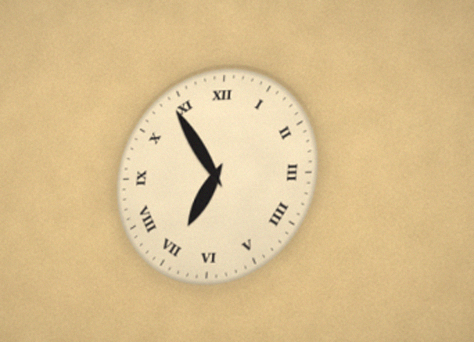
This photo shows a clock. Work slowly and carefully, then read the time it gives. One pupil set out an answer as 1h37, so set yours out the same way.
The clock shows 6h54
